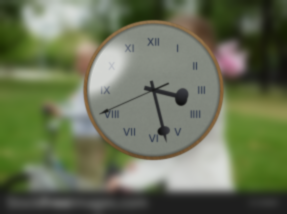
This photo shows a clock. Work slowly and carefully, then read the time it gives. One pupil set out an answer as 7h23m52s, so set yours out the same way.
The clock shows 3h27m41s
